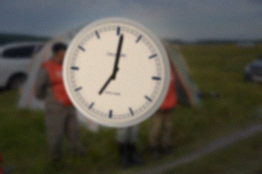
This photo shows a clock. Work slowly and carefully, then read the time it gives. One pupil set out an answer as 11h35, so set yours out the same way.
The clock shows 7h01
